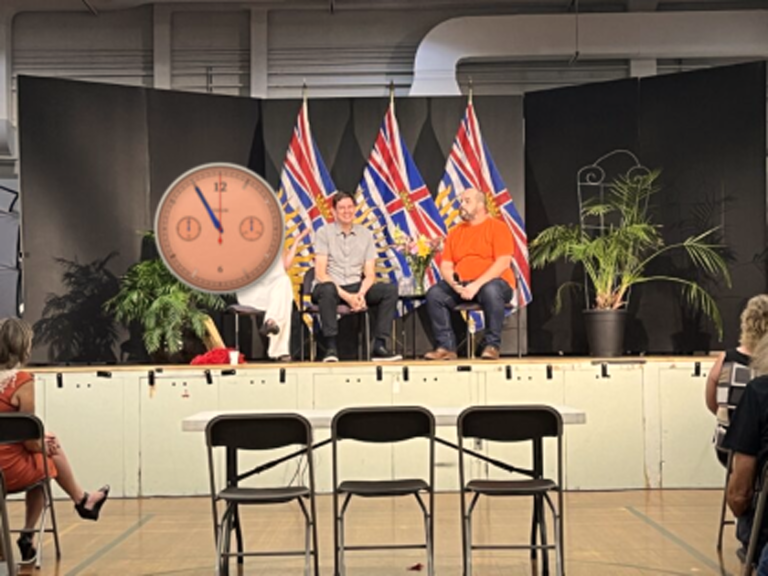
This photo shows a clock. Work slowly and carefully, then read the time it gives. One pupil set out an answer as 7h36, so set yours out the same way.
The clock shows 10h55
